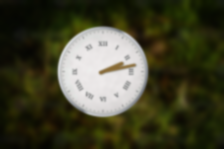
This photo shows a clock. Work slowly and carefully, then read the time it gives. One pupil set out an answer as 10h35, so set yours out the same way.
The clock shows 2h13
